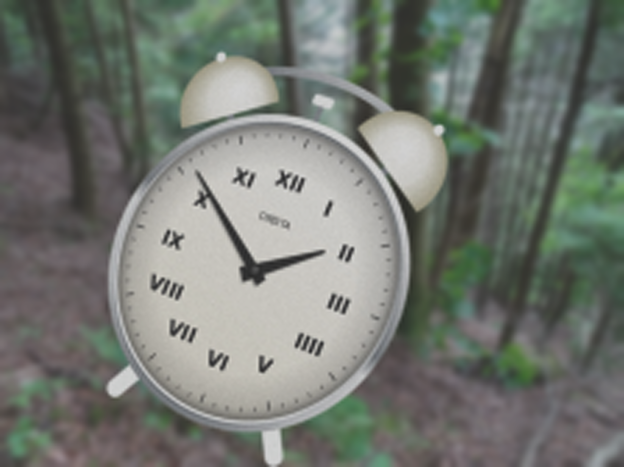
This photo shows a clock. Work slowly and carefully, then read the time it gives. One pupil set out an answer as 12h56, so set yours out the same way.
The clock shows 1h51
